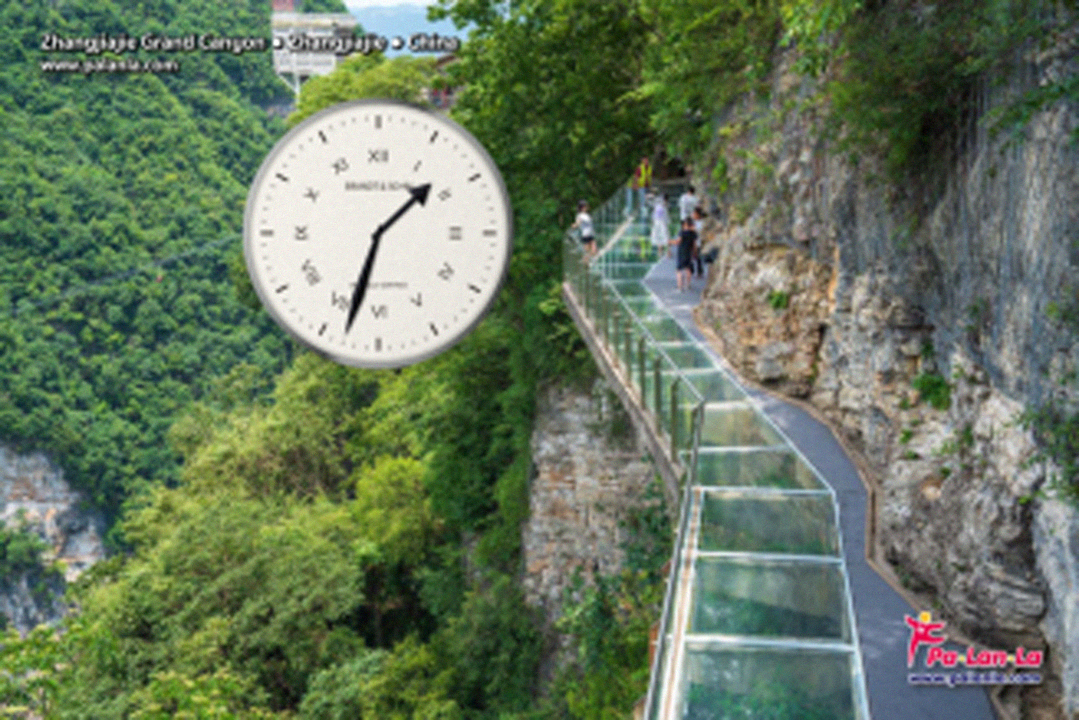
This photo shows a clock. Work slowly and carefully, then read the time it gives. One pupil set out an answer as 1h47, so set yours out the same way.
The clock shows 1h33
